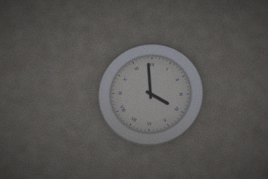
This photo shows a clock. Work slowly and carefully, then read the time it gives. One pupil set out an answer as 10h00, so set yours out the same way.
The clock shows 3h59
